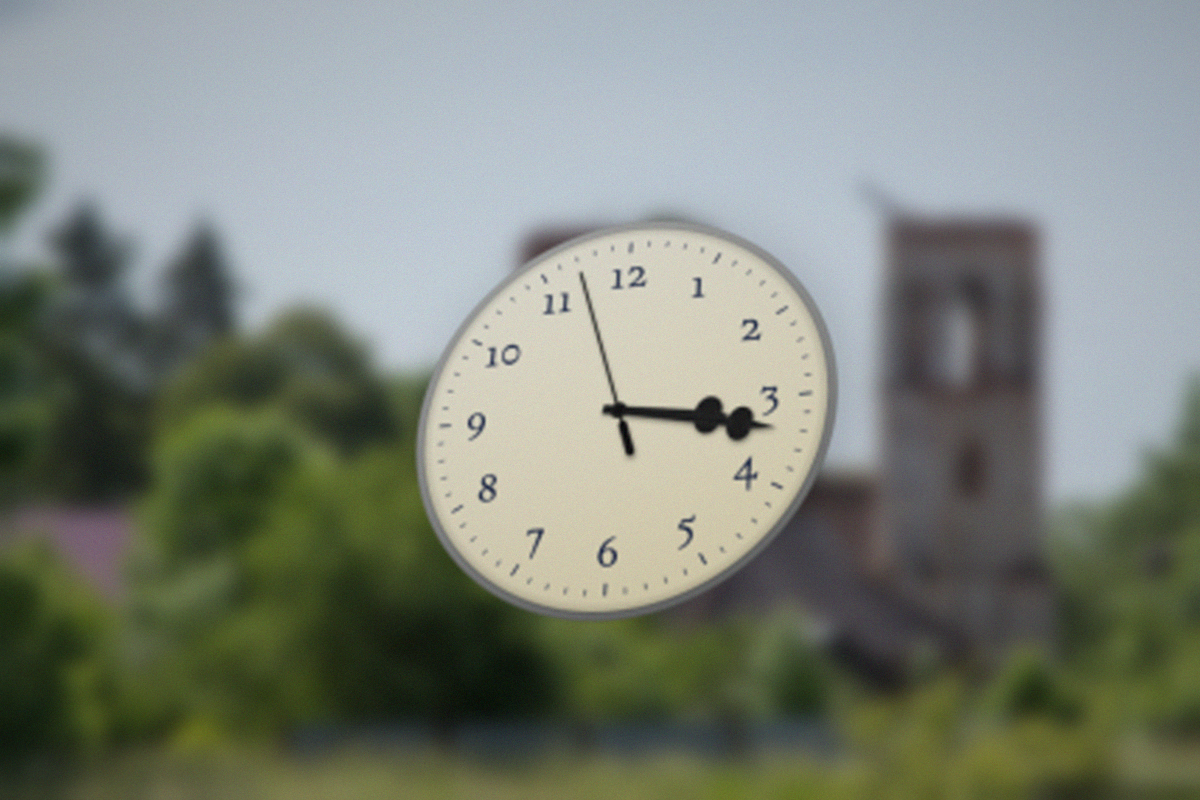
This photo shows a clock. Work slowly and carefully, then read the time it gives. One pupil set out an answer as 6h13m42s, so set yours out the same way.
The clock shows 3h16m57s
